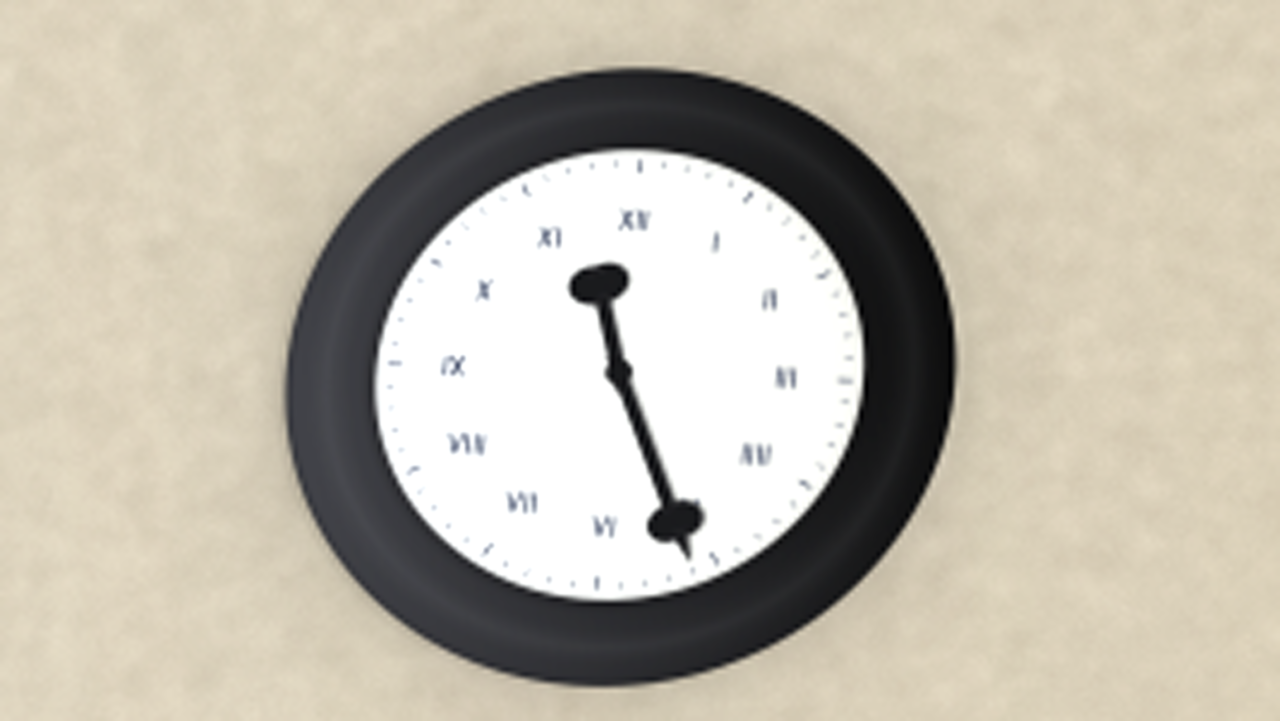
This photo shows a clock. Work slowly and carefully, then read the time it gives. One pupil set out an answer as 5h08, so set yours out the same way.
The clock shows 11h26
